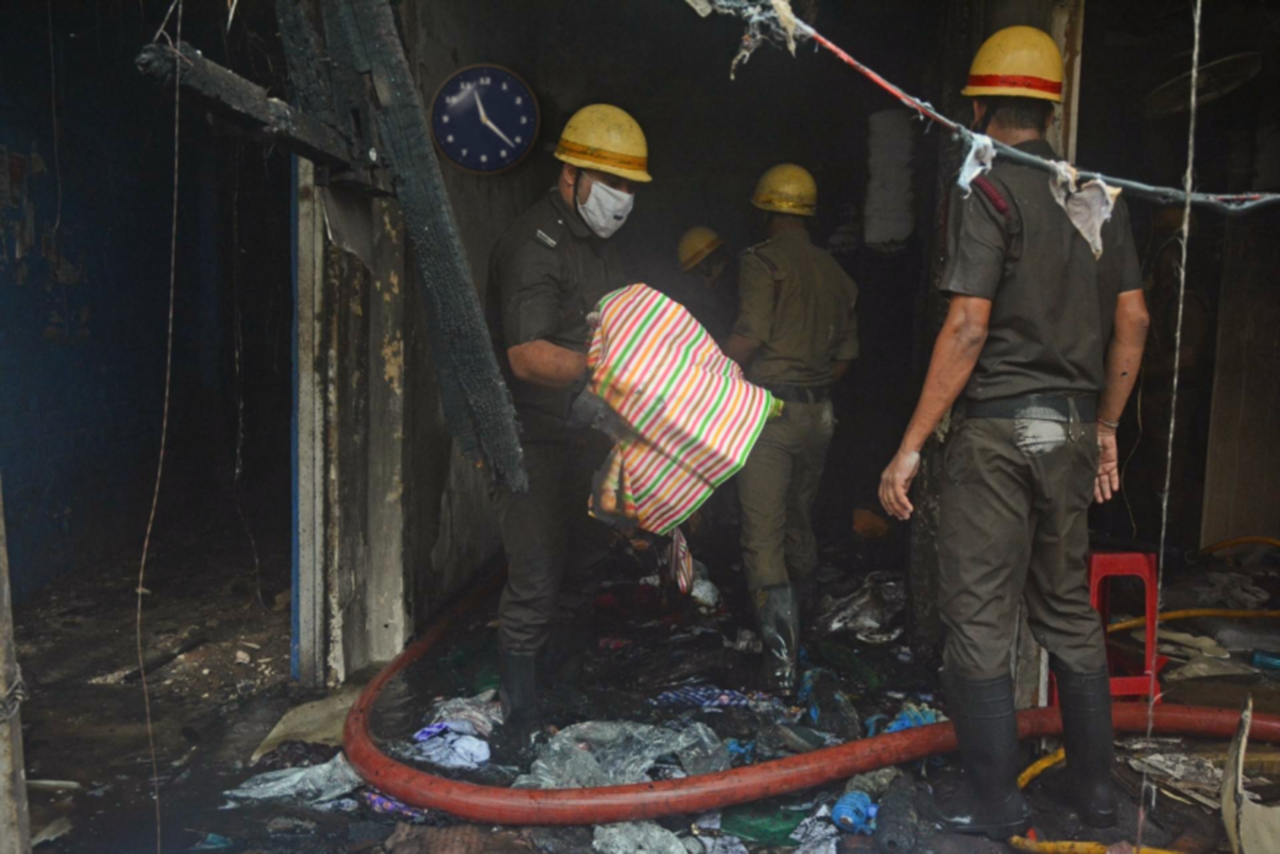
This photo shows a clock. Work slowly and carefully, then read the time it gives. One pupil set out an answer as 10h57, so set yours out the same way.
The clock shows 11h22
